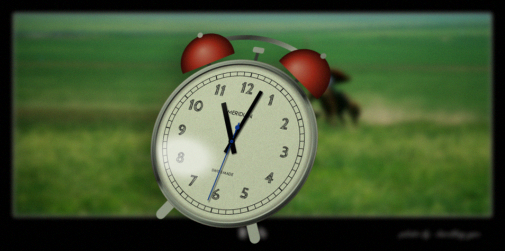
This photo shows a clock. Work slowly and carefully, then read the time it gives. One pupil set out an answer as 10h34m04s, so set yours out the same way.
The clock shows 11h02m31s
